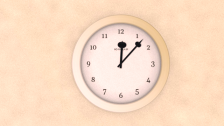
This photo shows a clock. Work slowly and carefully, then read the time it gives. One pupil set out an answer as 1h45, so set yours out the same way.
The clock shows 12h07
